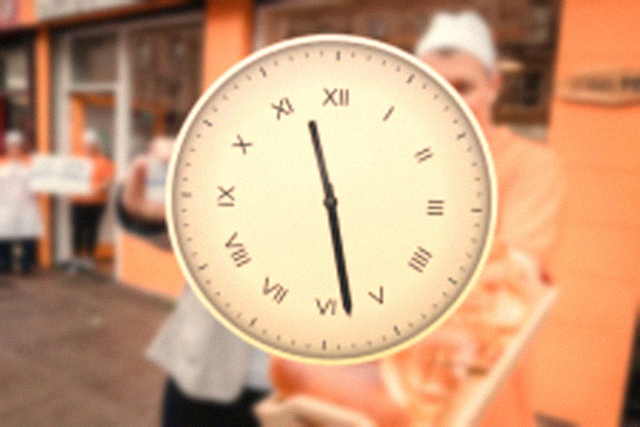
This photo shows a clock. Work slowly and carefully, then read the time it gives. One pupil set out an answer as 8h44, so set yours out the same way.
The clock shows 11h28
